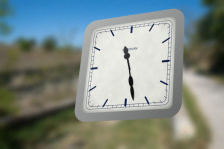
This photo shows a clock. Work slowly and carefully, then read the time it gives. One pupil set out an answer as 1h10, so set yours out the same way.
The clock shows 11h28
